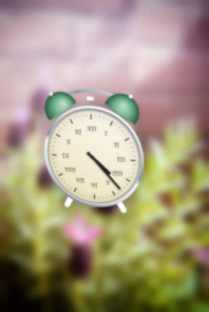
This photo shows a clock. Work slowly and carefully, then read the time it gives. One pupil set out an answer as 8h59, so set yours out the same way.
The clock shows 4h23
